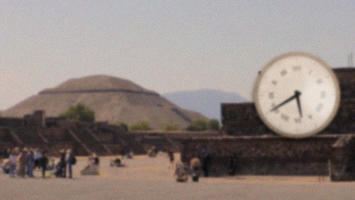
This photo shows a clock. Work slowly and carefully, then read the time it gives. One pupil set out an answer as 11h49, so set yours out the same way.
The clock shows 5h40
